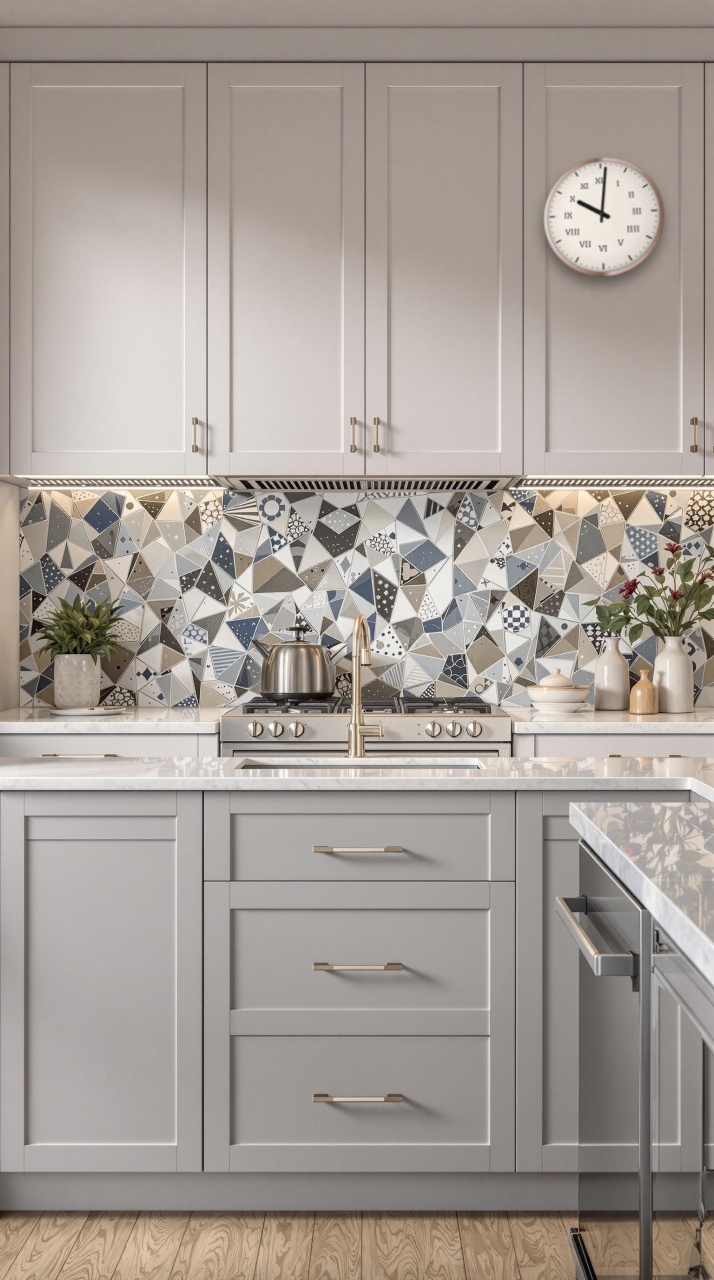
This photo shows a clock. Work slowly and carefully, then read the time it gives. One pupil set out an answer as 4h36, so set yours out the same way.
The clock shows 10h01
